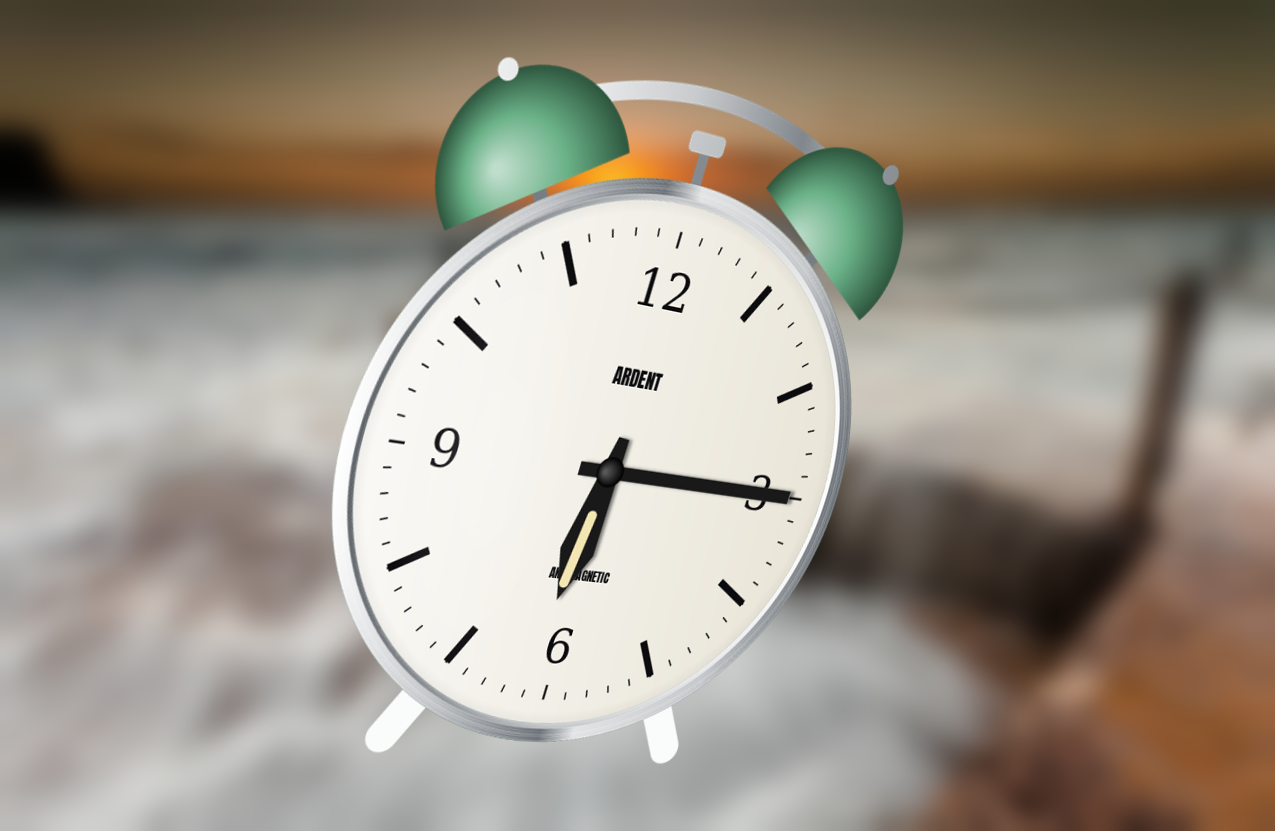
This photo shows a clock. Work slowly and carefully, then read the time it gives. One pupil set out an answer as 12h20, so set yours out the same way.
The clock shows 6h15
